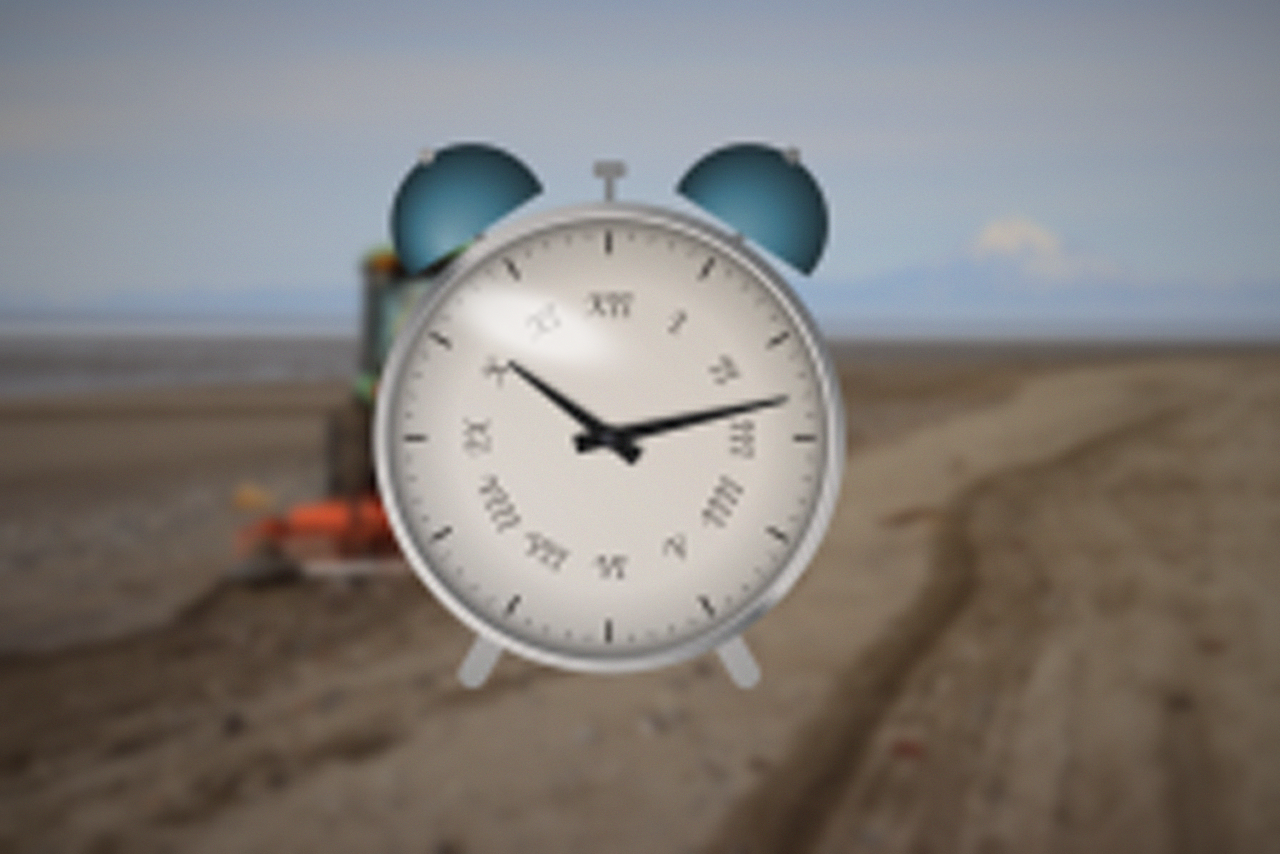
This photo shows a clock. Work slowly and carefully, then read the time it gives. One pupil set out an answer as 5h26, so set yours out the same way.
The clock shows 10h13
